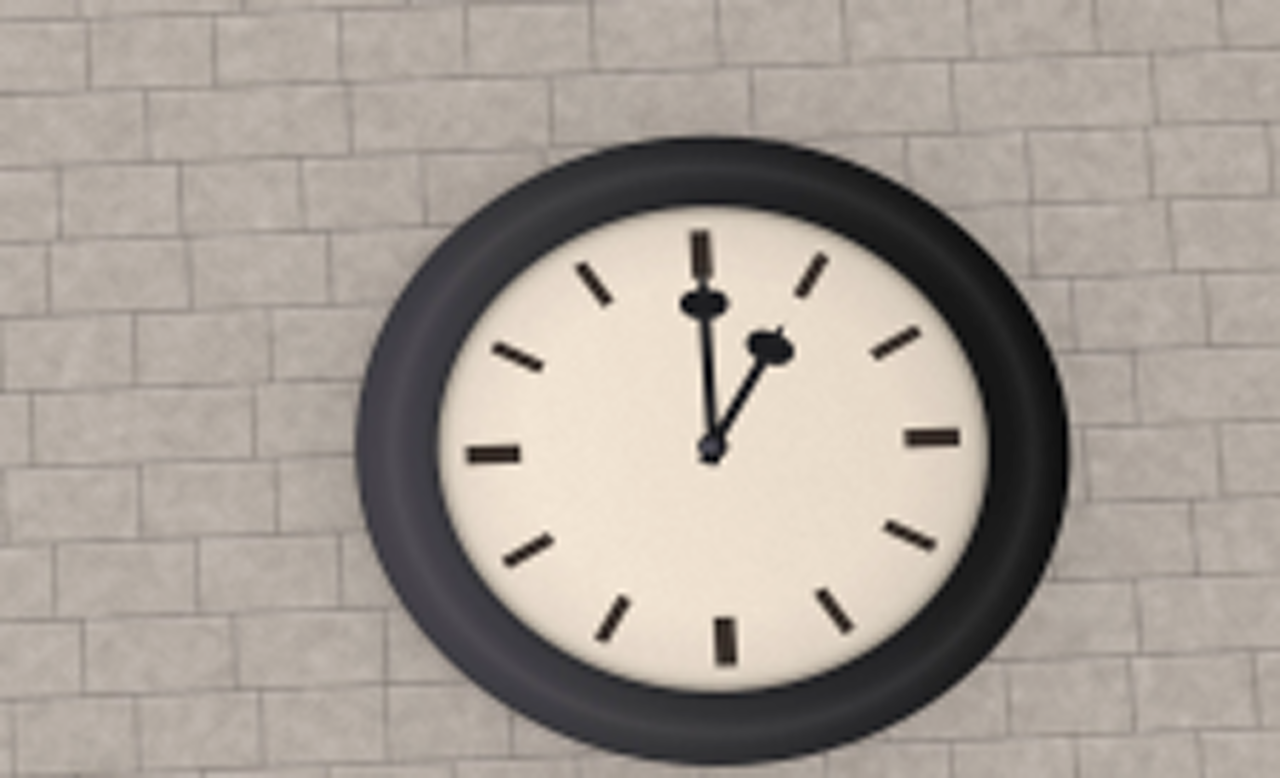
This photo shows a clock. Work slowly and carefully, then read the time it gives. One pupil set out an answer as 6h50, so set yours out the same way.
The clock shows 1h00
